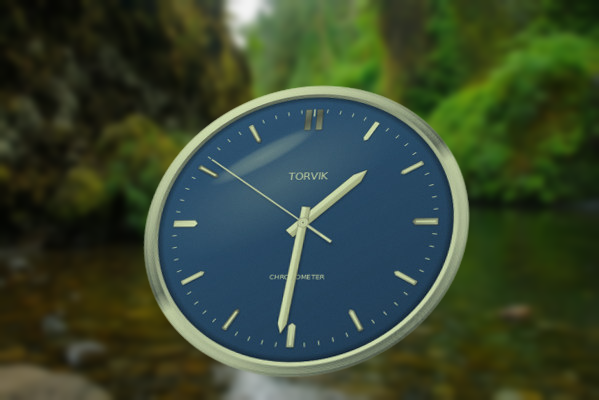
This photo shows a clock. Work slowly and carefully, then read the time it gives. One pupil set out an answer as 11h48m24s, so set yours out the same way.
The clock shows 1h30m51s
